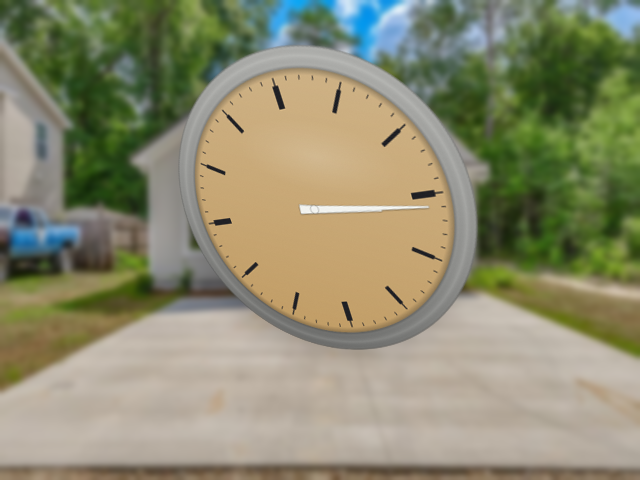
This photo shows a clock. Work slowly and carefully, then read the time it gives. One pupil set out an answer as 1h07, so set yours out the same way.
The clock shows 3h16
